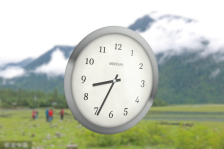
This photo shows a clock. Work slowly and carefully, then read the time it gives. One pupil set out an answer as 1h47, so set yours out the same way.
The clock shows 8h34
